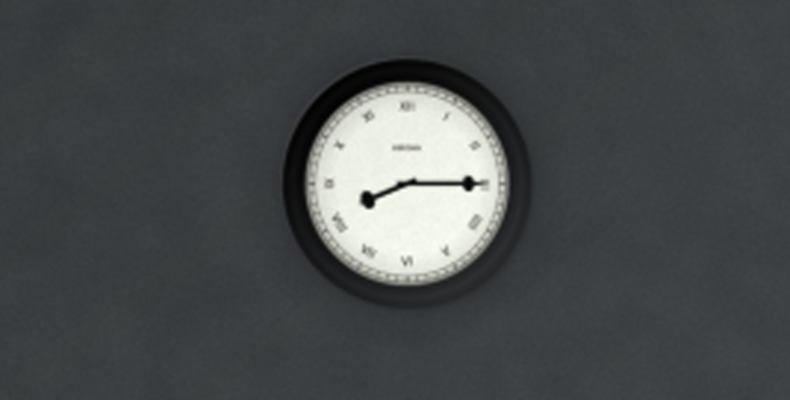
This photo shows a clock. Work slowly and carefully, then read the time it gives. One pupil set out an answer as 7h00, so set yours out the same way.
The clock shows 8h15
